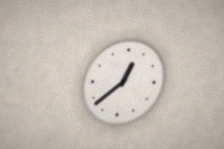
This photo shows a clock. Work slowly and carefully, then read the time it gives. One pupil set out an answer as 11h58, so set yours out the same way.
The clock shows 12h38
